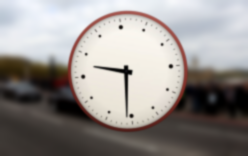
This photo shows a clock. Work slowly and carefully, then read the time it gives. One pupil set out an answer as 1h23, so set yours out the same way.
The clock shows 9h31
